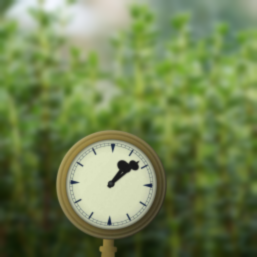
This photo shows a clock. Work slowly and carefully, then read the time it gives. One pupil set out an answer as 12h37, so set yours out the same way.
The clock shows 1h08
